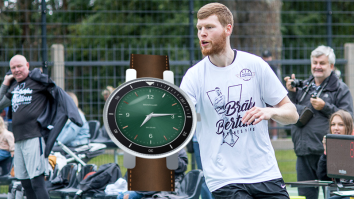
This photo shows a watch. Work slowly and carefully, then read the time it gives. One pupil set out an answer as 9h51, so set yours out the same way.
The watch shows 7h14
